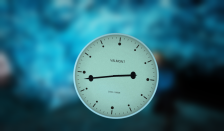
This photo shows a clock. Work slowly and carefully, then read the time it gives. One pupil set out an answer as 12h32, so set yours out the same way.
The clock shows 2h43
